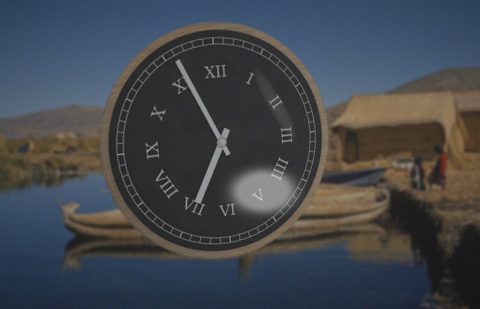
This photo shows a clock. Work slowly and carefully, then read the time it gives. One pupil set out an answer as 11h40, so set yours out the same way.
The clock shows 6h56
